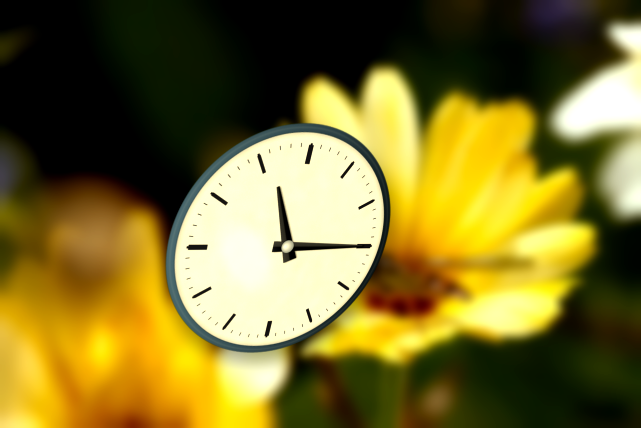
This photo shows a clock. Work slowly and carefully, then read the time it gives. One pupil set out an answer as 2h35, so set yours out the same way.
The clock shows 11h15
